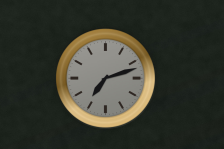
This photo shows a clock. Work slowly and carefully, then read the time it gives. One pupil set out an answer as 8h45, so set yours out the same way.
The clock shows 7h12
